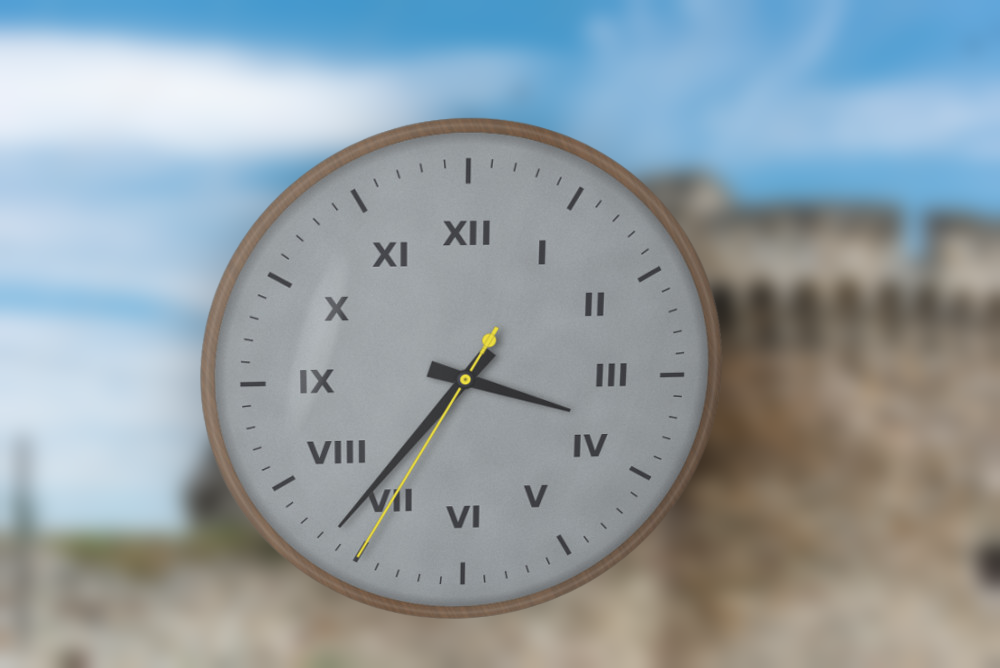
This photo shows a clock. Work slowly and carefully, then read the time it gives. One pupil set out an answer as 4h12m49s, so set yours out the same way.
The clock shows 3h36m35s
